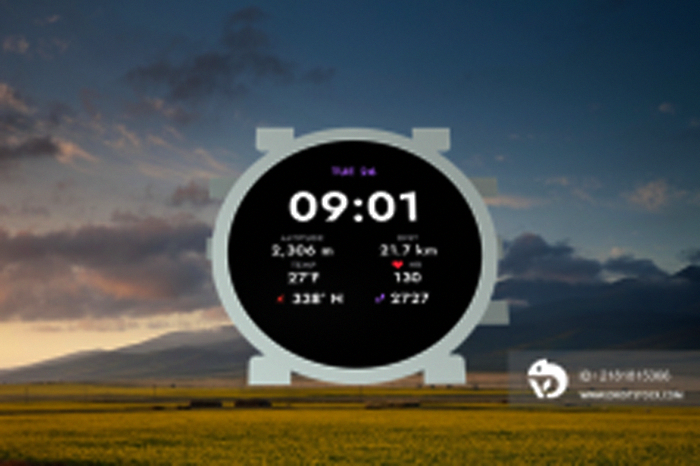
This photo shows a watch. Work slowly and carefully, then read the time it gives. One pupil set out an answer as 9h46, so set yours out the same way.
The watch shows 9h01
